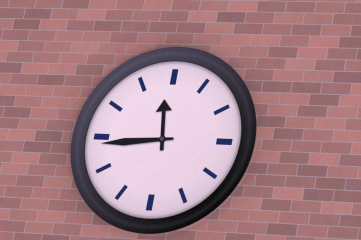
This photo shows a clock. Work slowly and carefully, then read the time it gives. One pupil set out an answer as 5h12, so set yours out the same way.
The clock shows 11h44
